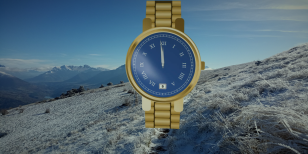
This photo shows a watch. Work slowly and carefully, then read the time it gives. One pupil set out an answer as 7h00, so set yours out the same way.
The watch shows 11h59
